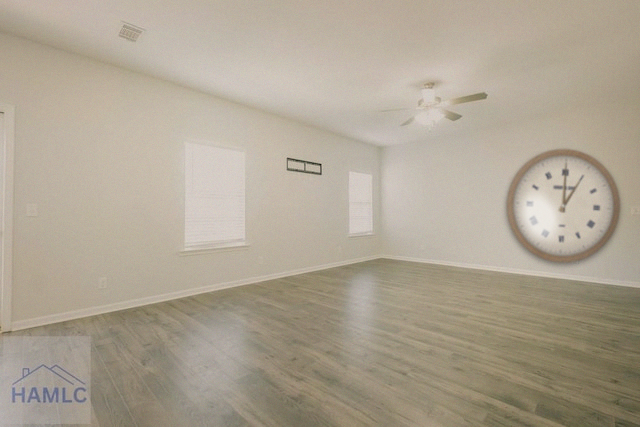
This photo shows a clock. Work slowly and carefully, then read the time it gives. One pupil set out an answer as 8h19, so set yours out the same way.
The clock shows 1h00
